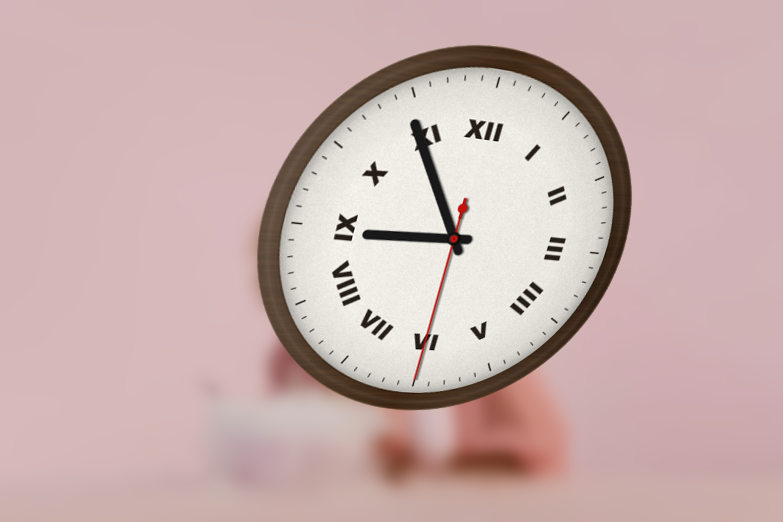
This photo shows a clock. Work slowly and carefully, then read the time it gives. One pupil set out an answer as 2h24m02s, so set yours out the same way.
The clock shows 8h54m30s
